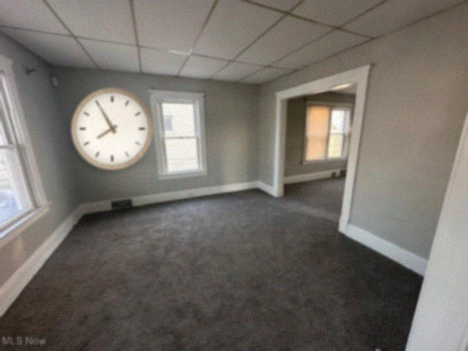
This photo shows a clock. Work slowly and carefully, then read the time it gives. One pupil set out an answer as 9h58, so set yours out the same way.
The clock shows 7h55
